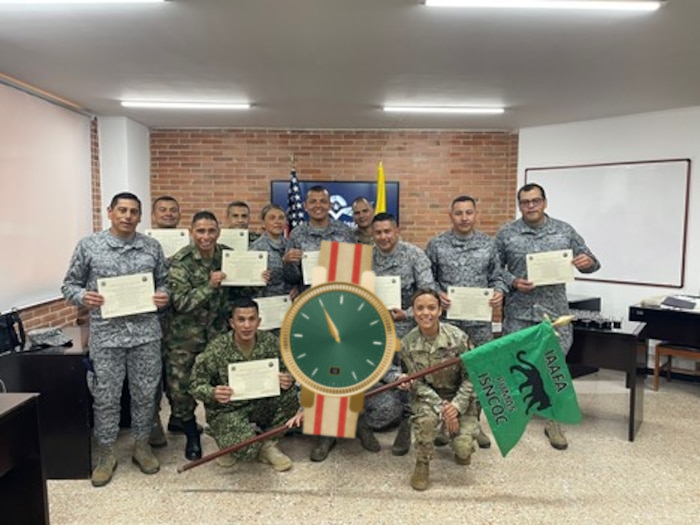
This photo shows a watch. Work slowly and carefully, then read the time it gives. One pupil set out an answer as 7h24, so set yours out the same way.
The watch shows 10h55
